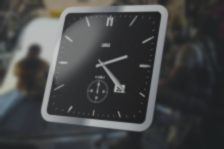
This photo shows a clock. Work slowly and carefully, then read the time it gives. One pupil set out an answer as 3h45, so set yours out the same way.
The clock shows 2h22
